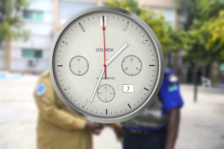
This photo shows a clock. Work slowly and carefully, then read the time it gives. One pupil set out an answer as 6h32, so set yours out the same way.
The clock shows 1h34
